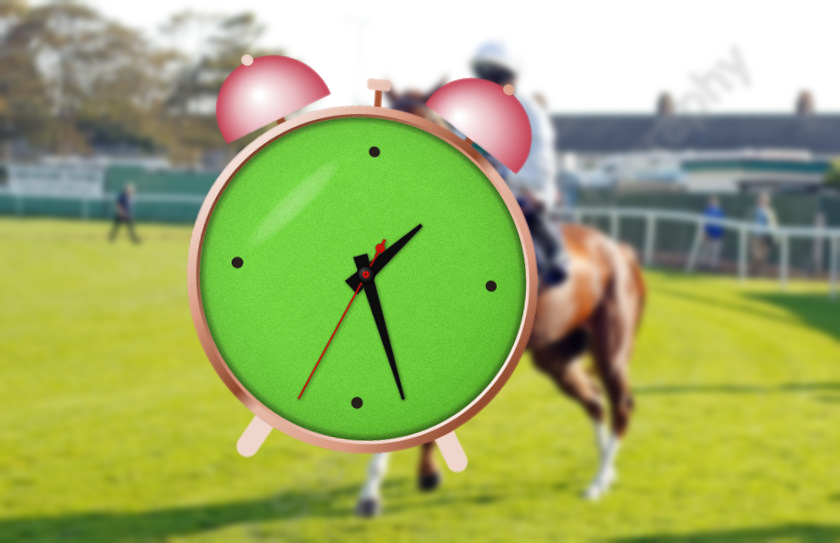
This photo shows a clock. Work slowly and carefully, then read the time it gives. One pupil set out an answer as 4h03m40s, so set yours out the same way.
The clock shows 1h26m34s
